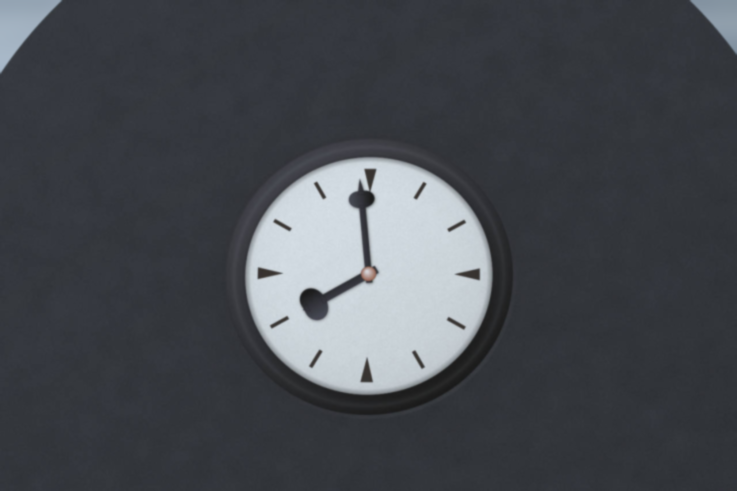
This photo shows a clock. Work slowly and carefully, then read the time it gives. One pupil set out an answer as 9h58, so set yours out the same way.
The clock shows 7h59
